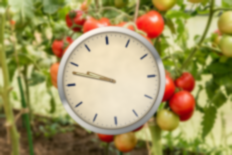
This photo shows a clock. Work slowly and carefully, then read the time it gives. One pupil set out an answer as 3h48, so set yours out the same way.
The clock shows 9h48
